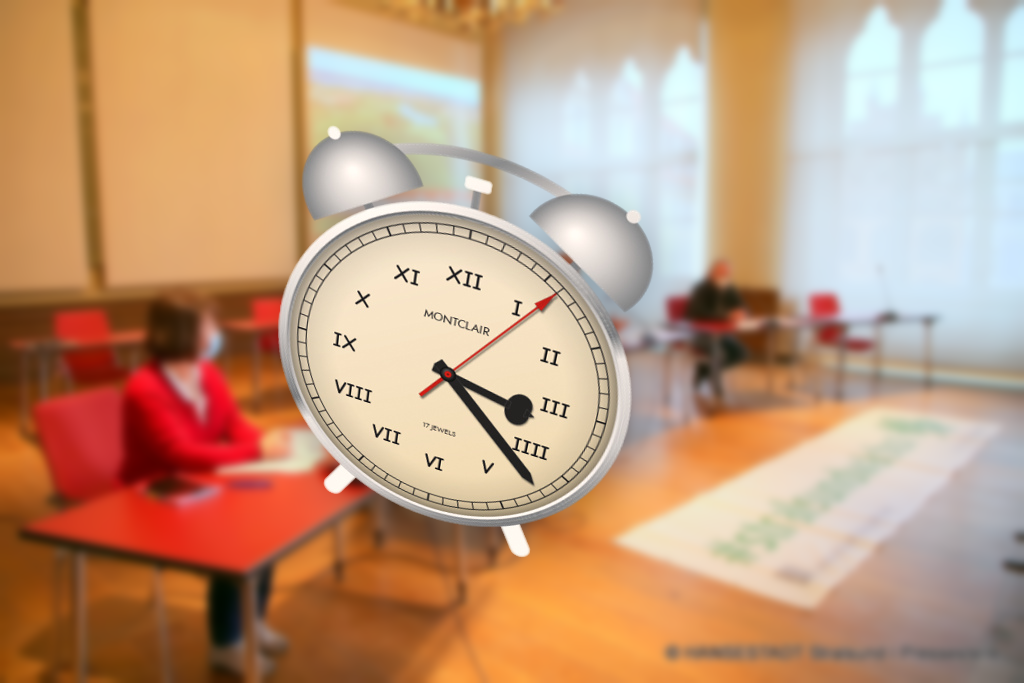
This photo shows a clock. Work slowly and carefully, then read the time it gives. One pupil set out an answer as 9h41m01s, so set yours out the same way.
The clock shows 3h22m06s
